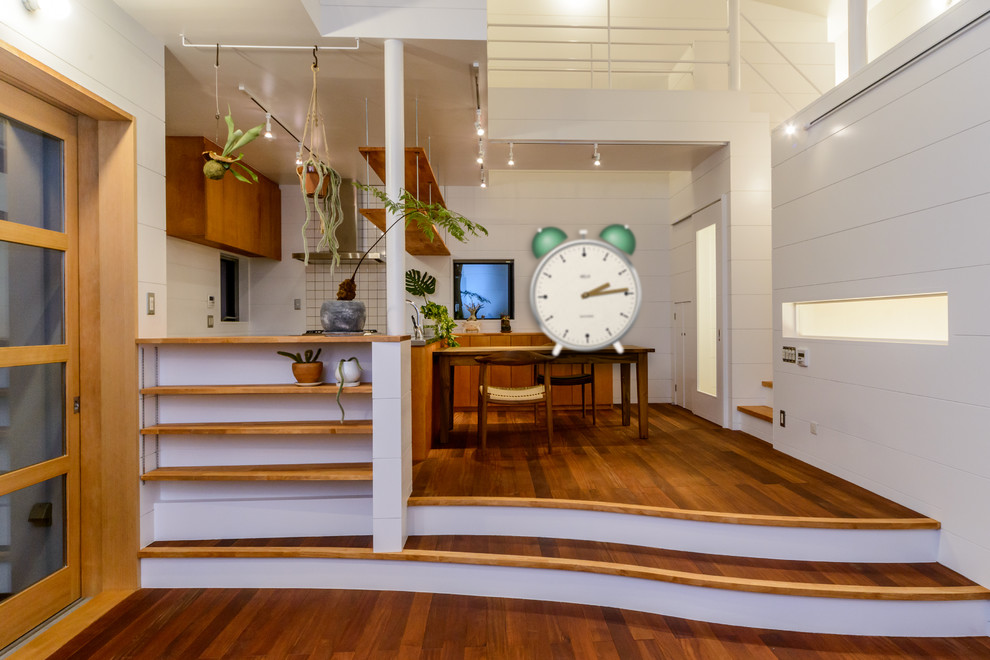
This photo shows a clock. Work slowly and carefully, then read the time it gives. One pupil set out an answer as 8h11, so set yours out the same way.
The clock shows 2h14
